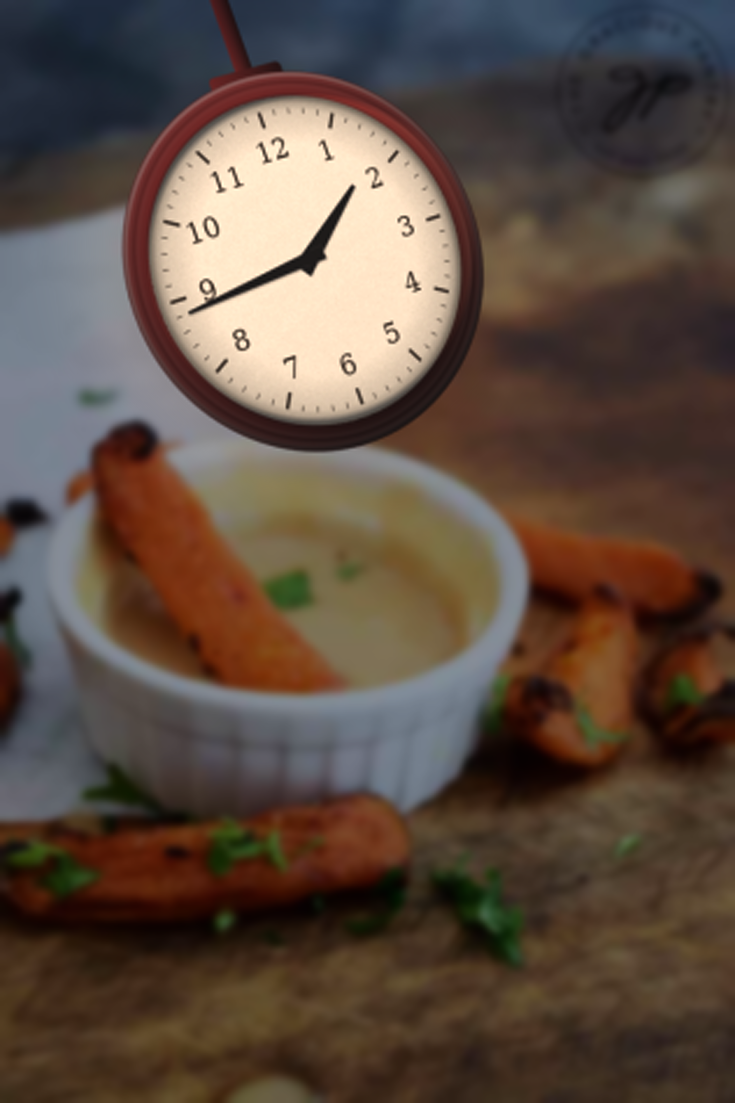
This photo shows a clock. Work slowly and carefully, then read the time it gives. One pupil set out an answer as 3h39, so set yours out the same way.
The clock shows 1h44
